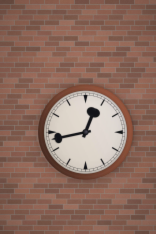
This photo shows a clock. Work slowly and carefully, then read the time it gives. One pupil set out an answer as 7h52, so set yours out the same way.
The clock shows 12h43
